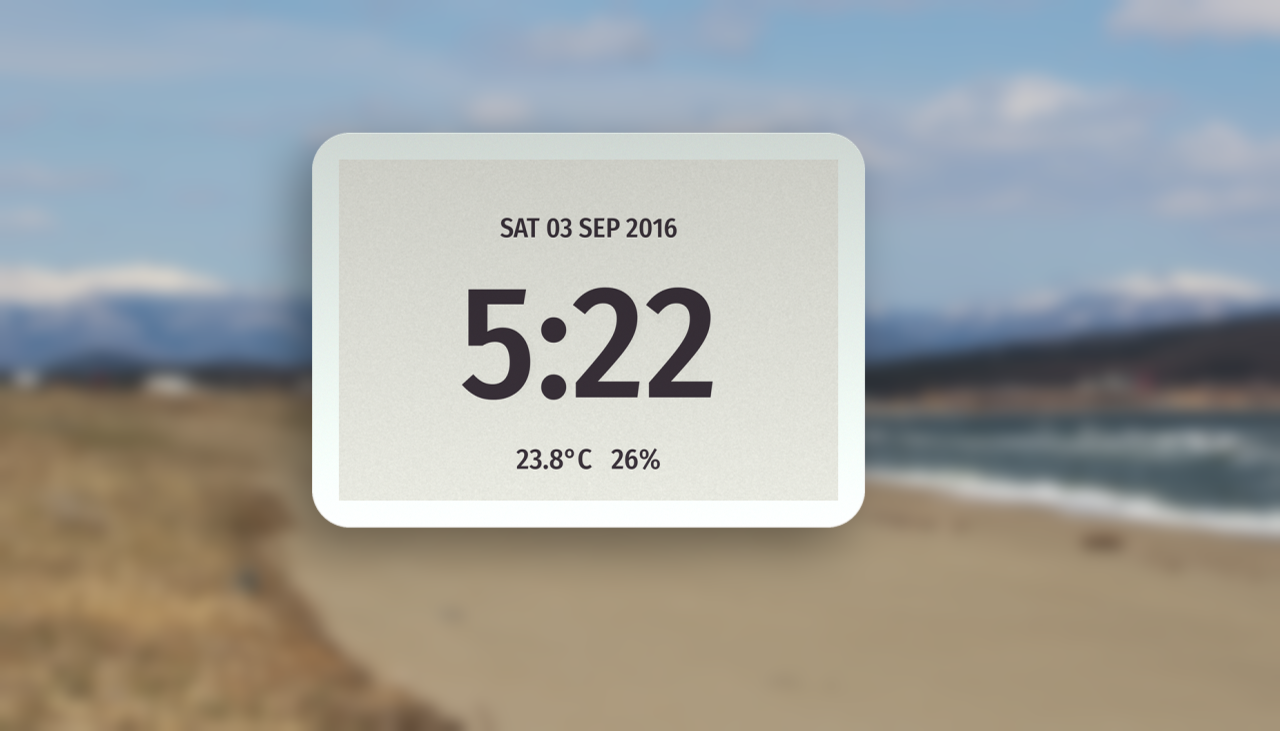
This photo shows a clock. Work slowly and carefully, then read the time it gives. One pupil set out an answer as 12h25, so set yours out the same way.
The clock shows 5h22
